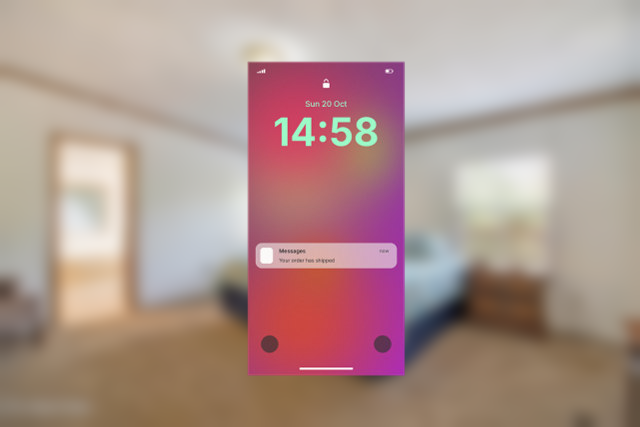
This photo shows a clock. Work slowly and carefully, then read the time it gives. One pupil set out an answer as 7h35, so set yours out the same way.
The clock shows 14h58
